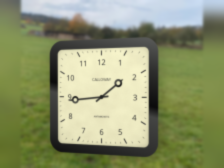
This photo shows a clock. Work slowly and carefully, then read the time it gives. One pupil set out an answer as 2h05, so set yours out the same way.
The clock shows 1h44
